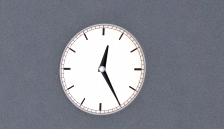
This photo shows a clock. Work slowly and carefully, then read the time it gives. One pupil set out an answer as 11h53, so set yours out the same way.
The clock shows 12h25
